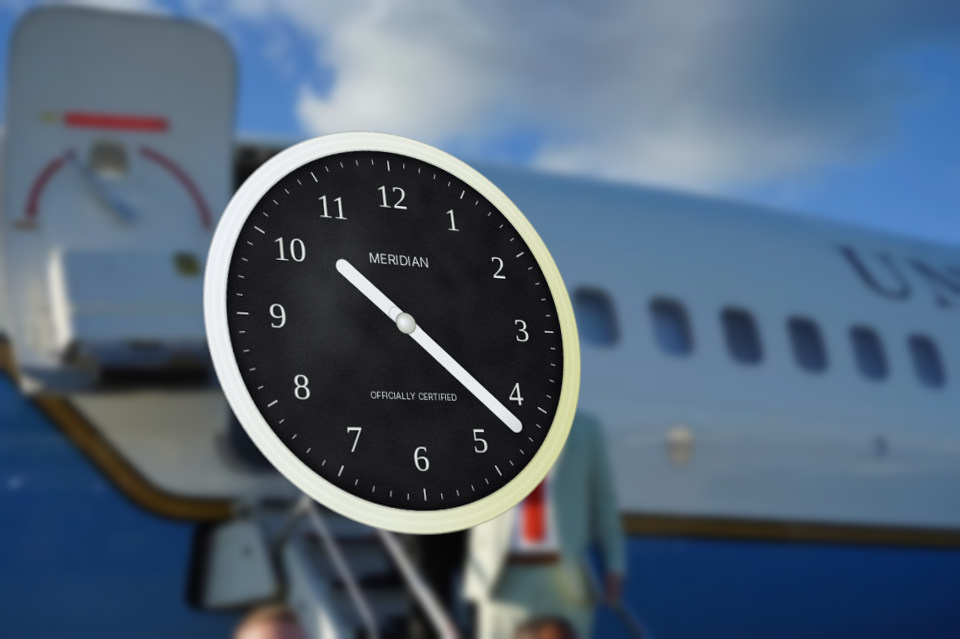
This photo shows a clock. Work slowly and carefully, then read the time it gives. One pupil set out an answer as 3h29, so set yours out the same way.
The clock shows 10h22
